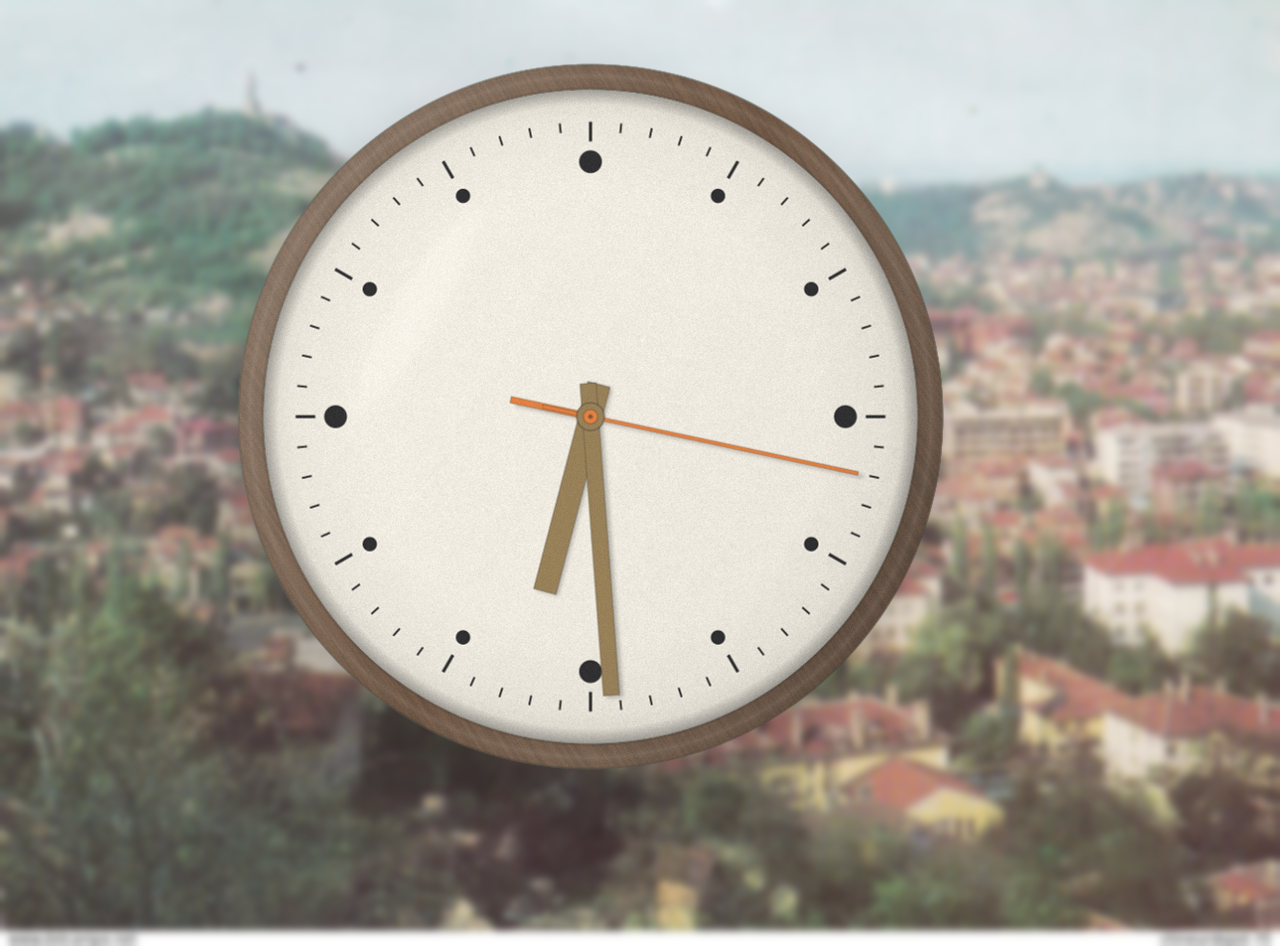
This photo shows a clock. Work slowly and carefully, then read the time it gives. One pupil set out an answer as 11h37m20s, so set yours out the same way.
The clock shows 6h29m17s
